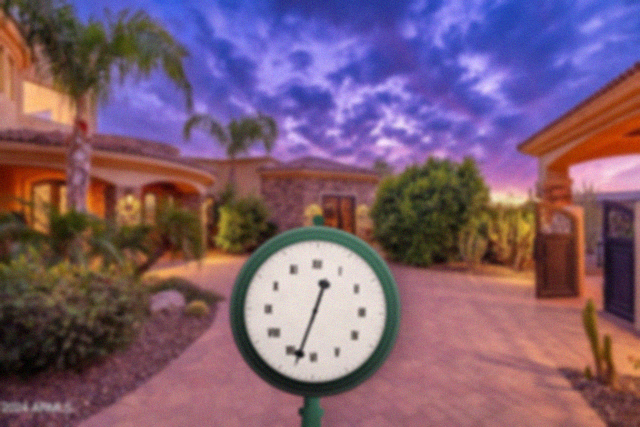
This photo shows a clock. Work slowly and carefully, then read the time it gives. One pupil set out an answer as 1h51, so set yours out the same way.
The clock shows 12h33
